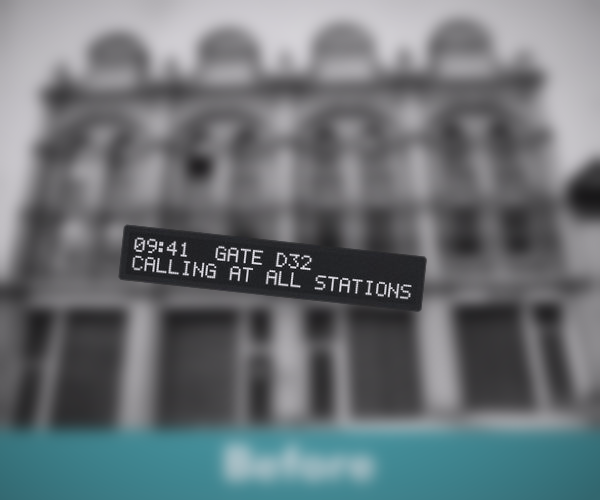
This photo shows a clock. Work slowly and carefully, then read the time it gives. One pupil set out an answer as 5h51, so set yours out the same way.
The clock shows 9h41
